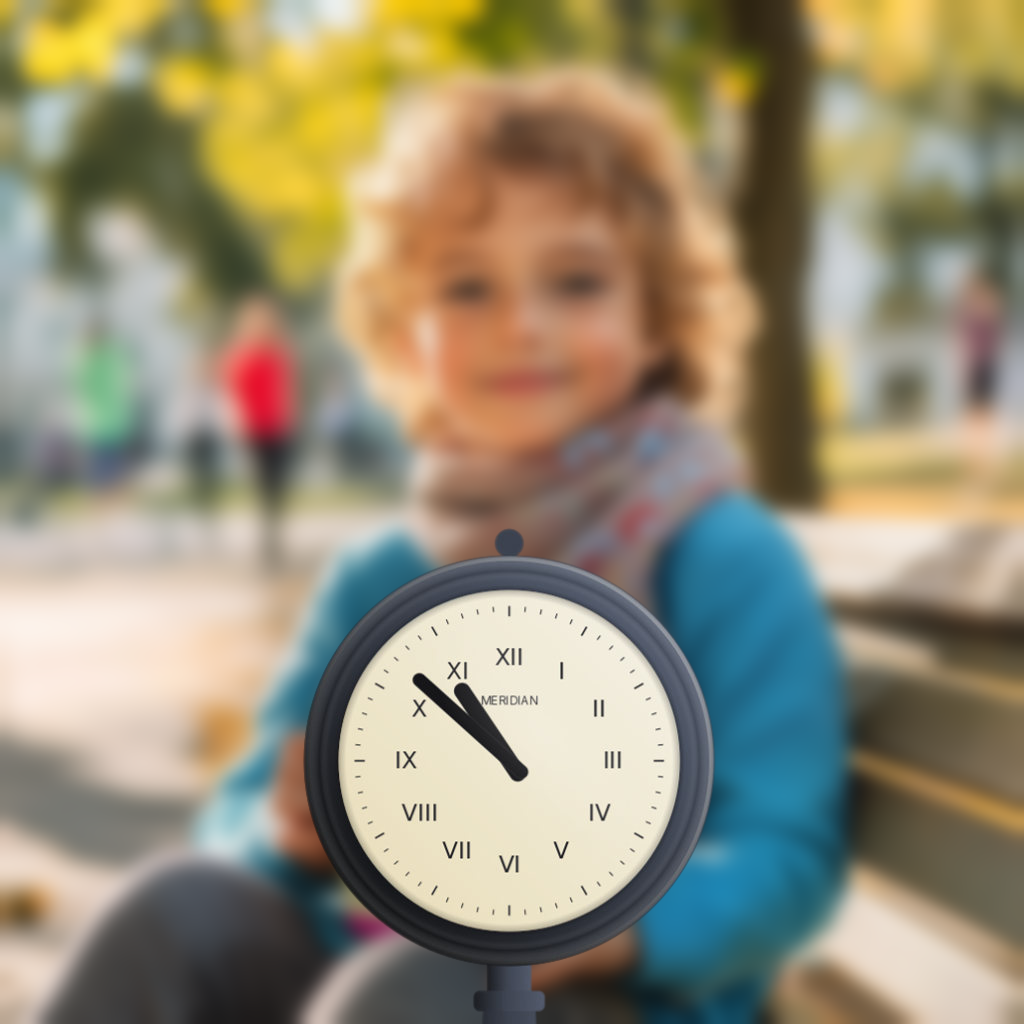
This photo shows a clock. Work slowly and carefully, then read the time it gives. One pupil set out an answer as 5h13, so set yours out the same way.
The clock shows 10h52
